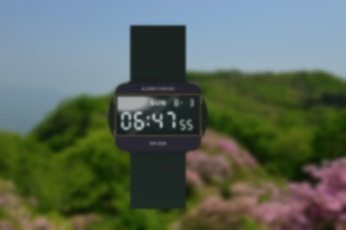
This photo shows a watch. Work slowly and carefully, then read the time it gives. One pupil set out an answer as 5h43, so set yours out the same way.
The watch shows 6h47
